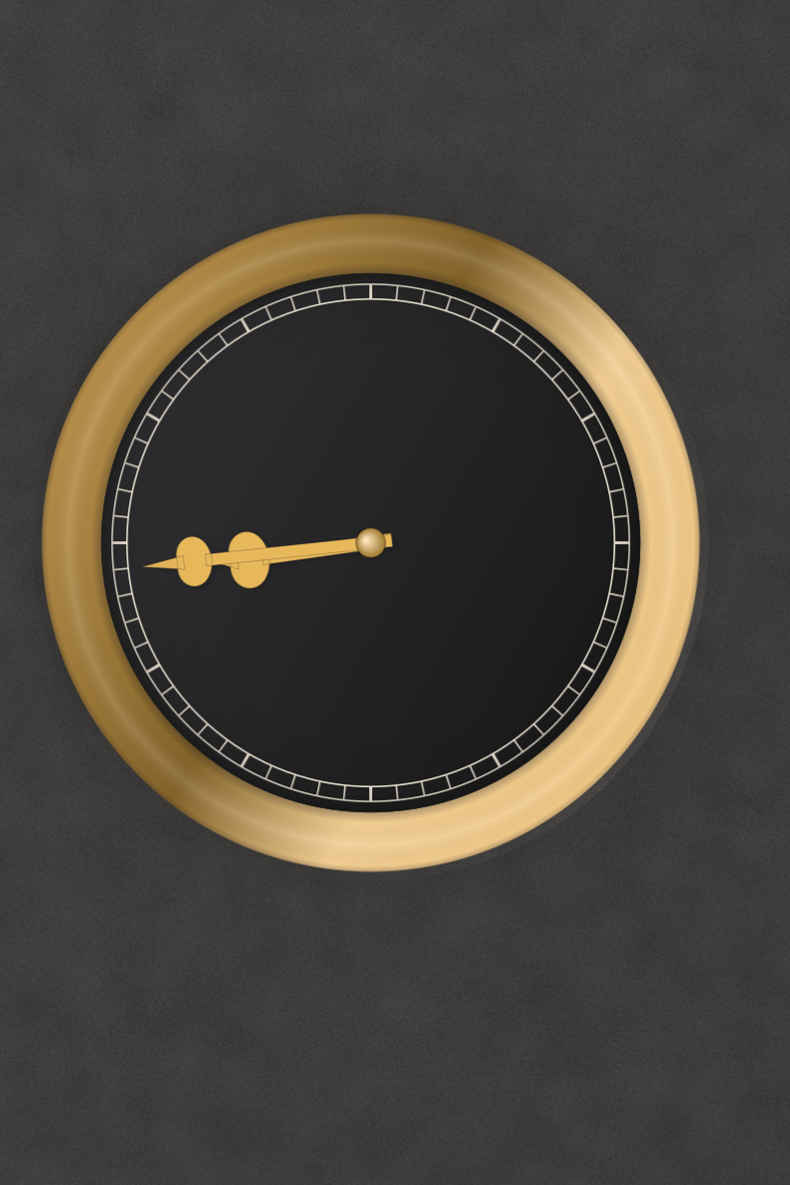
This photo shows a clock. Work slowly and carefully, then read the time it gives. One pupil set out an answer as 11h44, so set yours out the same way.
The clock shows 8h44
